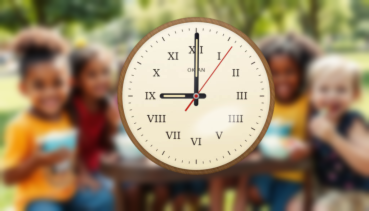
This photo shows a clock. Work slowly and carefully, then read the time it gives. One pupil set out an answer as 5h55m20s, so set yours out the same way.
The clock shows 9h00m06s
